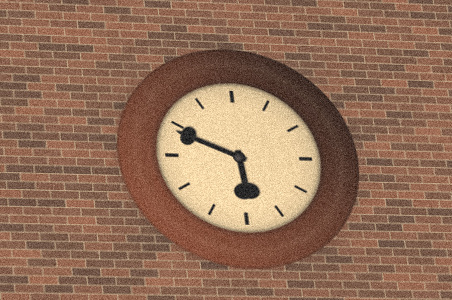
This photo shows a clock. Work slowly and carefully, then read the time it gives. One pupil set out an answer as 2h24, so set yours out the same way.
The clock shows 5h49
